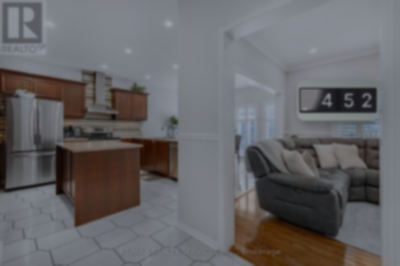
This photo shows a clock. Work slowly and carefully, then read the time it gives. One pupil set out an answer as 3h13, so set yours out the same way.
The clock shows 4h52
